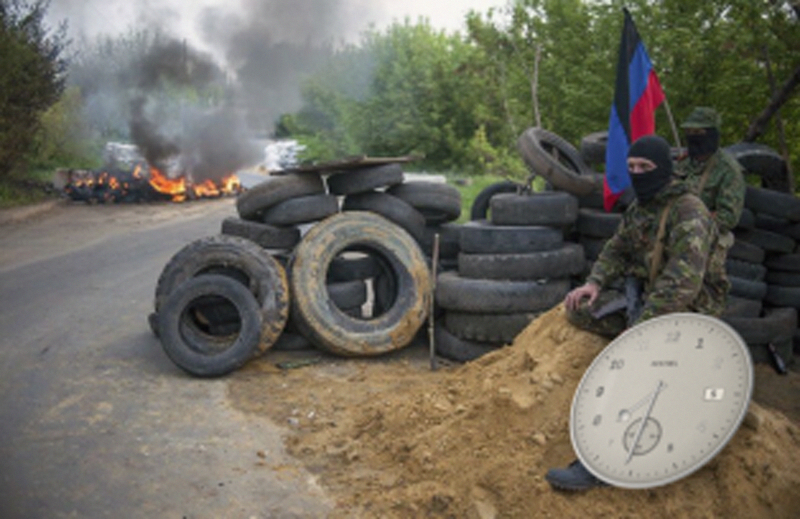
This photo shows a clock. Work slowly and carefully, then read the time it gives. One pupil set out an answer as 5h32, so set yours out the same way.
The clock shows 7h31
